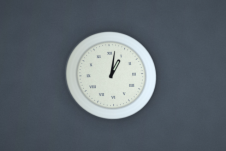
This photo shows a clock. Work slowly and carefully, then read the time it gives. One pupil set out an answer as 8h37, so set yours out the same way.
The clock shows 1h02
